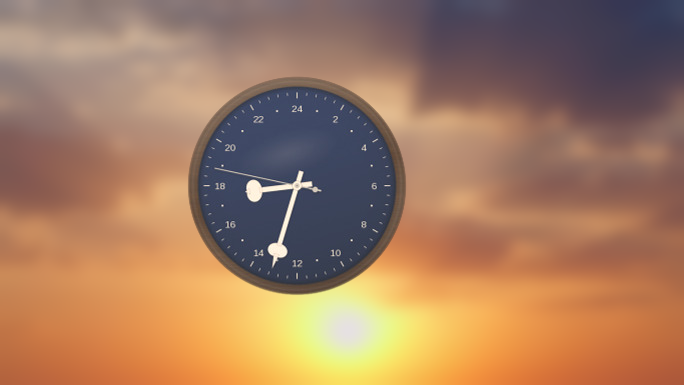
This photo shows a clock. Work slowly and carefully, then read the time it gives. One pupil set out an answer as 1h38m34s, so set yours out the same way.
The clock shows 17h32m47s
